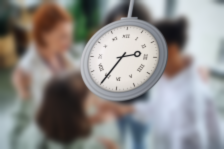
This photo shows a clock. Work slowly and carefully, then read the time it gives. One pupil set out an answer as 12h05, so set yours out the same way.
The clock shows 2h35
